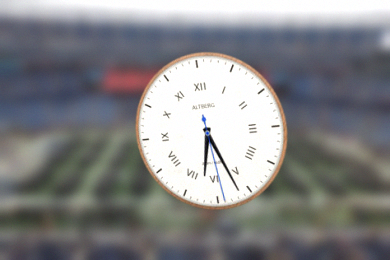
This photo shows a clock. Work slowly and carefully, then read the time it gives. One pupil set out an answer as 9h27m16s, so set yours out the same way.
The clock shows 6h26m29s
